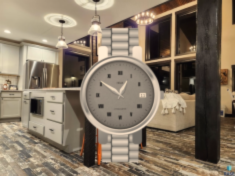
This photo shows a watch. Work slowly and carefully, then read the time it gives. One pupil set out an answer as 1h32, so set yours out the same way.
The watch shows 12h51
